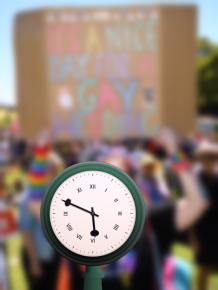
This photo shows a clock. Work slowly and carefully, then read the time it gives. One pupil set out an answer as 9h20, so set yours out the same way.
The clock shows 5h49
